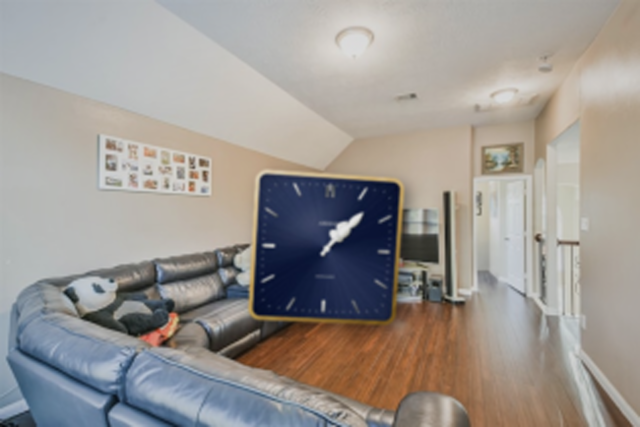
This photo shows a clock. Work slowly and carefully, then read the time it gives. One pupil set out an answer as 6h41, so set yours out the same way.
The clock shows 1h07
